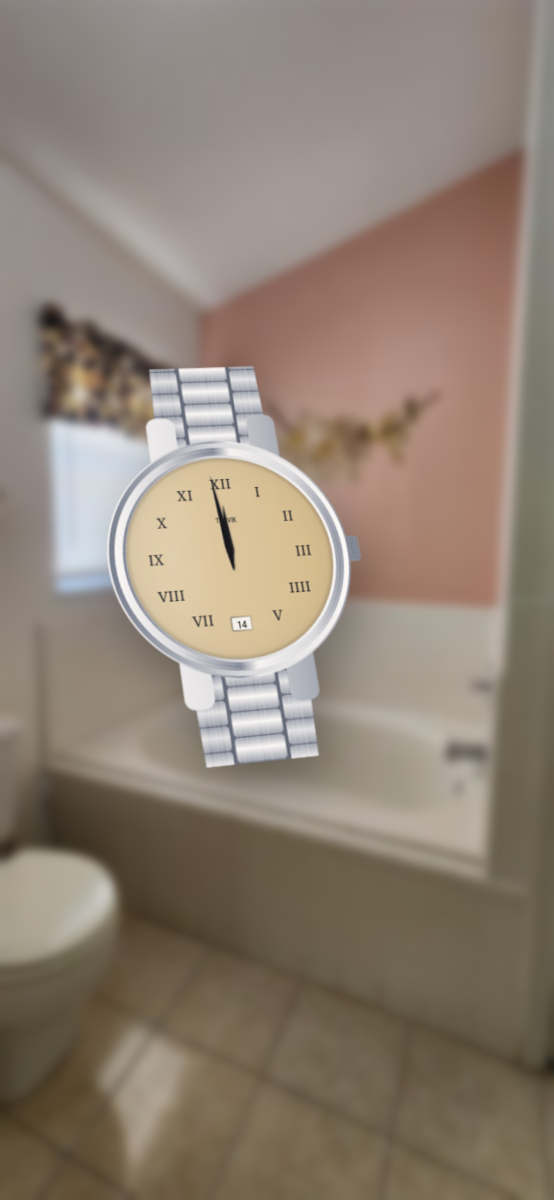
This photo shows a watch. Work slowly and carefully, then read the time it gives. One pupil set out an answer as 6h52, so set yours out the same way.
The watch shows 11h59
